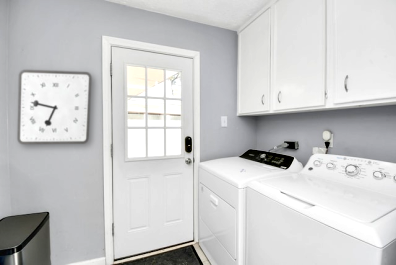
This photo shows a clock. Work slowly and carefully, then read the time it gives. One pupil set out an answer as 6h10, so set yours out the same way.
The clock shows 6h47
